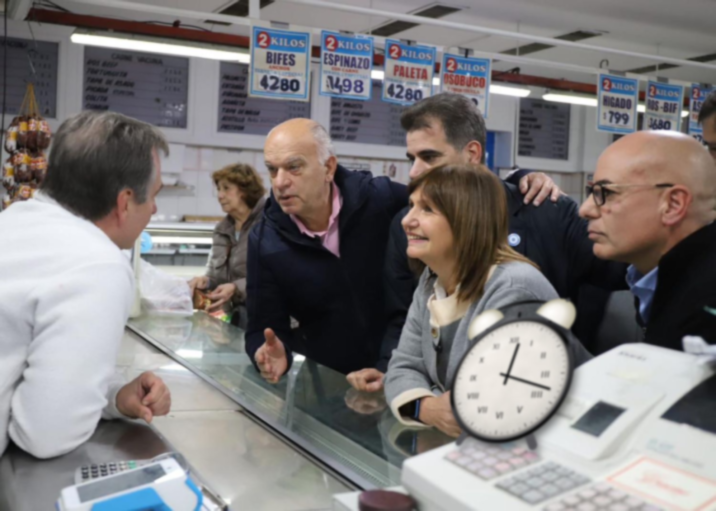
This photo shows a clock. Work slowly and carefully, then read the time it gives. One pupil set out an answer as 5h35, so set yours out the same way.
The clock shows 12h18
